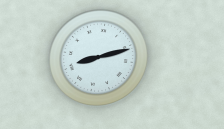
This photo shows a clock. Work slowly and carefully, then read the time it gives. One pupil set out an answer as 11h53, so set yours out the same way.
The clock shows 8h11
